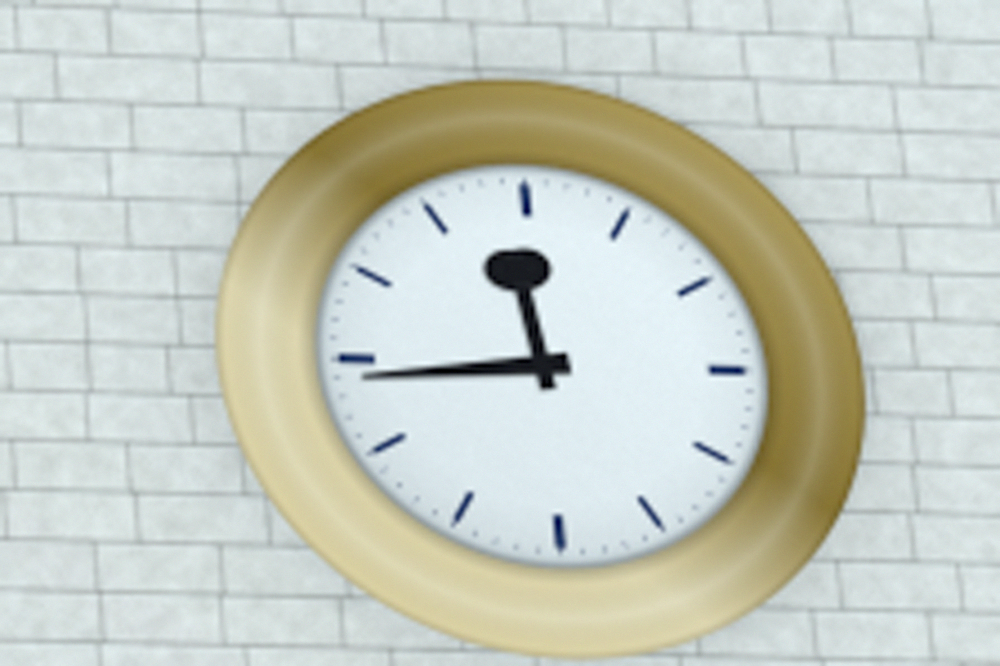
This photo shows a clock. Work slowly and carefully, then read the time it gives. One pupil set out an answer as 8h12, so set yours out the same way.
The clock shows 11h44
